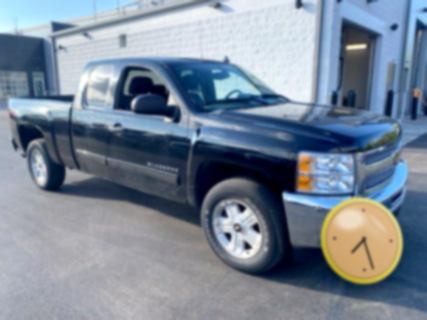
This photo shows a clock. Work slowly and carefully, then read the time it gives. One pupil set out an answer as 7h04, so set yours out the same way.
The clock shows 7h27
